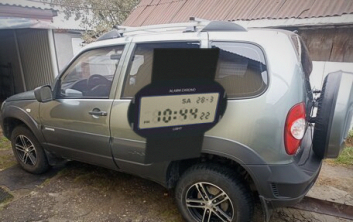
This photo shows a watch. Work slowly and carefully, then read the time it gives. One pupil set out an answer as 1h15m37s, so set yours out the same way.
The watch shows 10h44m22s
